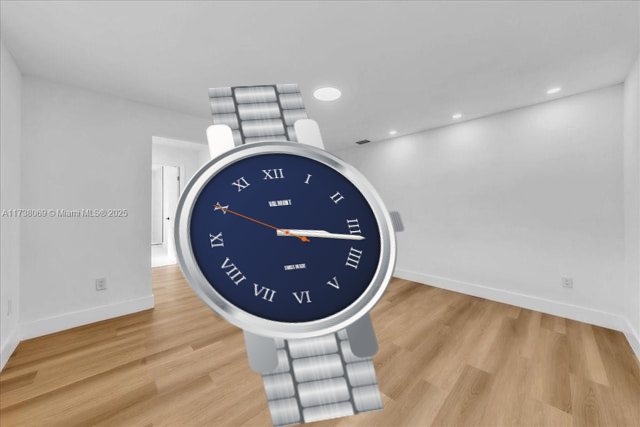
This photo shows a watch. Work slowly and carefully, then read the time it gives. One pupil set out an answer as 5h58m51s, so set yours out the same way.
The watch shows 3h16m50s
